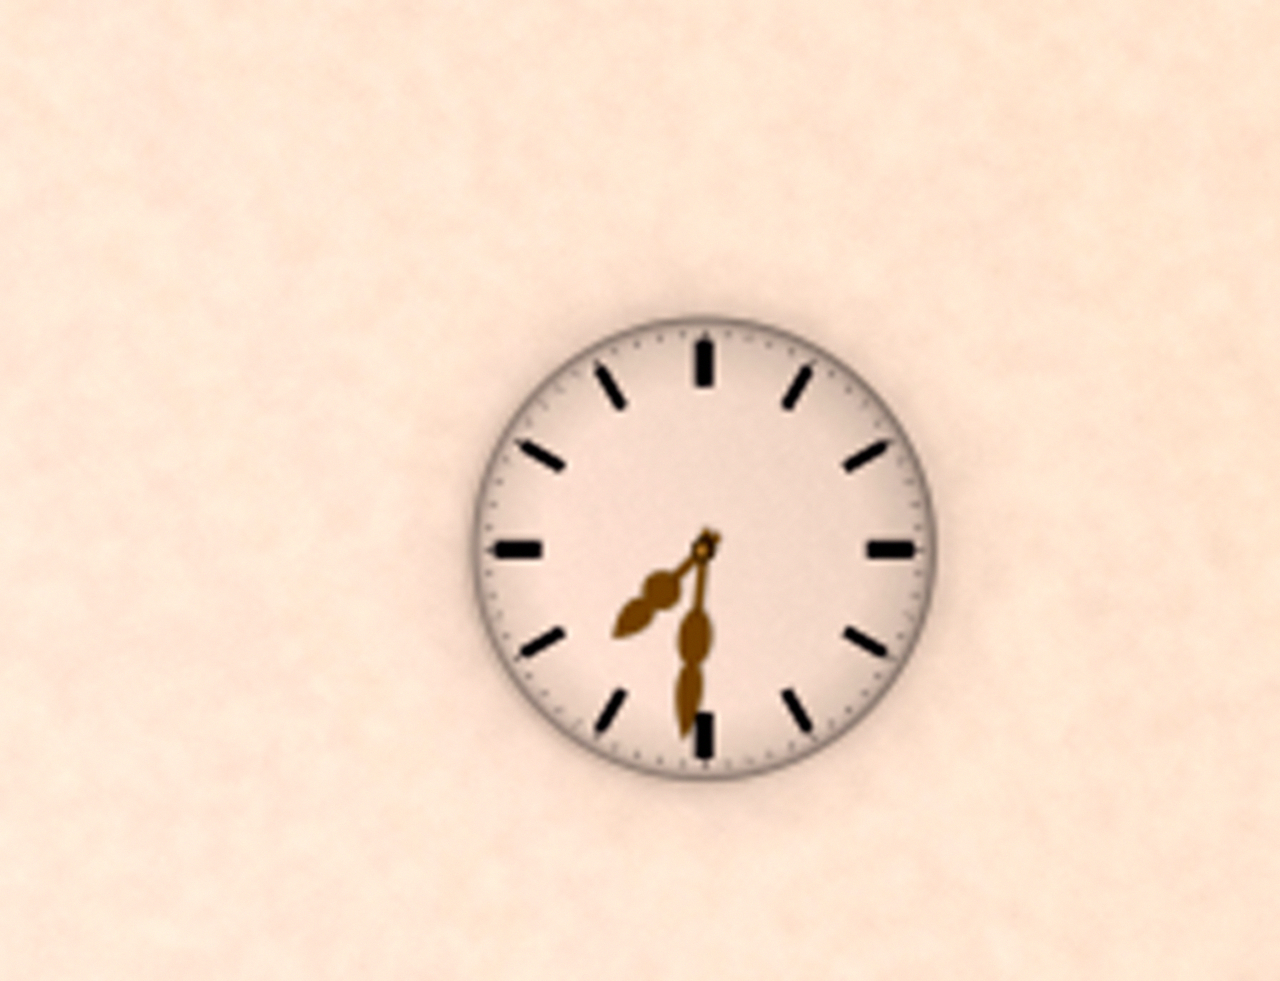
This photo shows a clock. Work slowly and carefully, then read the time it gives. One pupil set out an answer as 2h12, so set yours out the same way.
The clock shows 7h31
